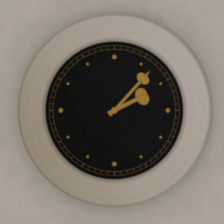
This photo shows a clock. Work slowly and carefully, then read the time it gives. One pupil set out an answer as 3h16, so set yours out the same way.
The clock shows 2h07
